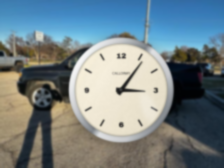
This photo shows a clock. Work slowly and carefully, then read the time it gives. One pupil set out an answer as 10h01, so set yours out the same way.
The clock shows 3h06
